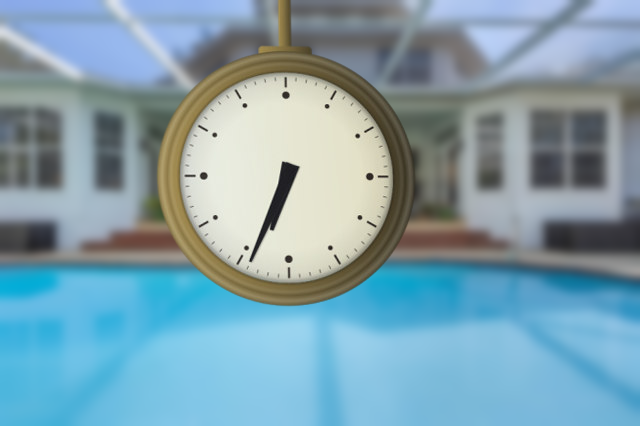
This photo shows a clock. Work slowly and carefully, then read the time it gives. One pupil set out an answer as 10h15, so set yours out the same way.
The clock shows 6h34
